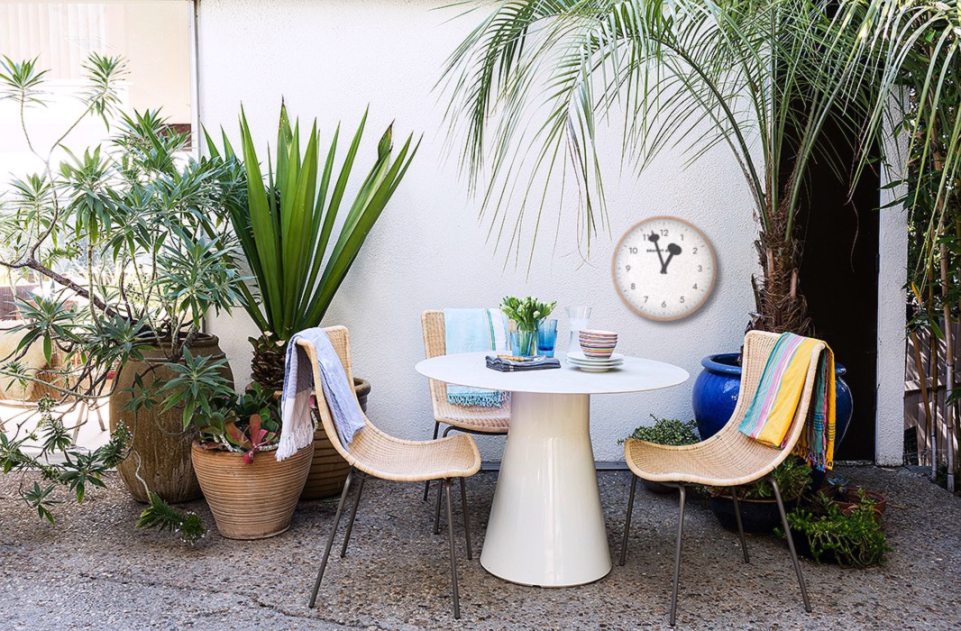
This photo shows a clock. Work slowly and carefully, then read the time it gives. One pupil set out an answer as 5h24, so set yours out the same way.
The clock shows 12h57
